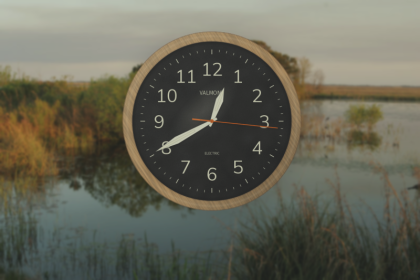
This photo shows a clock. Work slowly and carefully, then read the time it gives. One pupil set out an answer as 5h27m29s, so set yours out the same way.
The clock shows 12h40m16s
